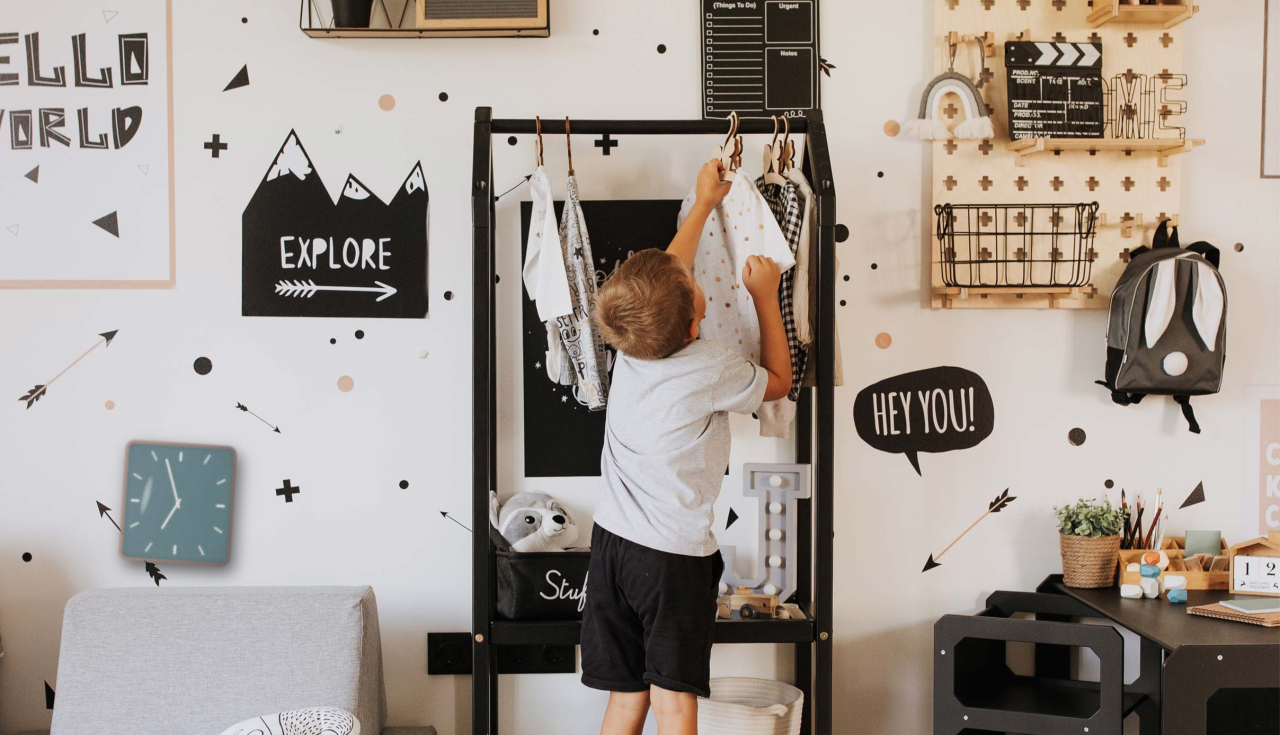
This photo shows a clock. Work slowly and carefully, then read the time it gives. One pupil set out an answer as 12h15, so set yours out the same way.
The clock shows 6h57
